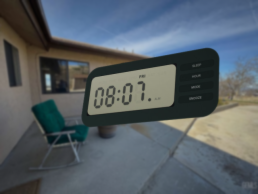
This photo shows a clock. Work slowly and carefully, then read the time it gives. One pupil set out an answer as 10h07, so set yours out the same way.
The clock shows 8h07
